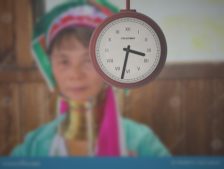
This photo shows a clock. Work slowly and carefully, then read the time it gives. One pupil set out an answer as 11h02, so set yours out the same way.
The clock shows 3h32
